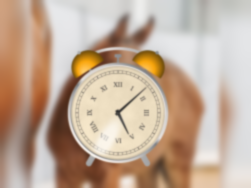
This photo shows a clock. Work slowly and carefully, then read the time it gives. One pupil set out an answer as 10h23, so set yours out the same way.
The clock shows 5h08
